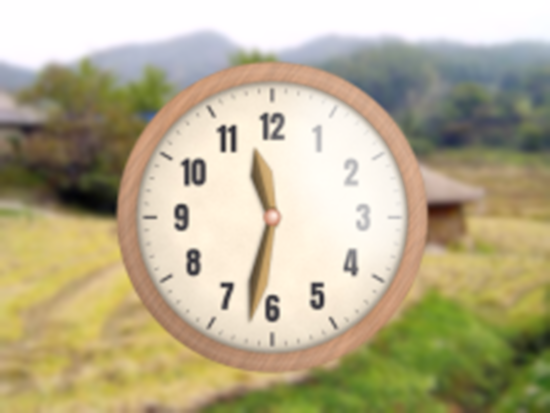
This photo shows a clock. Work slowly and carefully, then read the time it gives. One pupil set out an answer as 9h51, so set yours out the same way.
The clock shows 11h32
